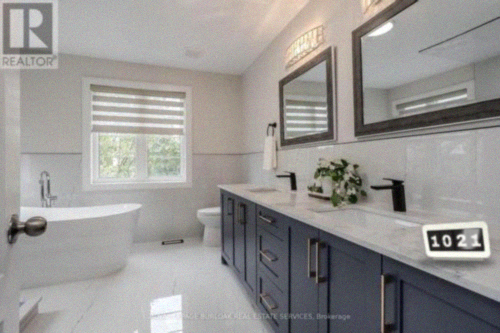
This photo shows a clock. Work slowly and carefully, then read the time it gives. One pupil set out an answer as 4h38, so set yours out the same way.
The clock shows 10h21
